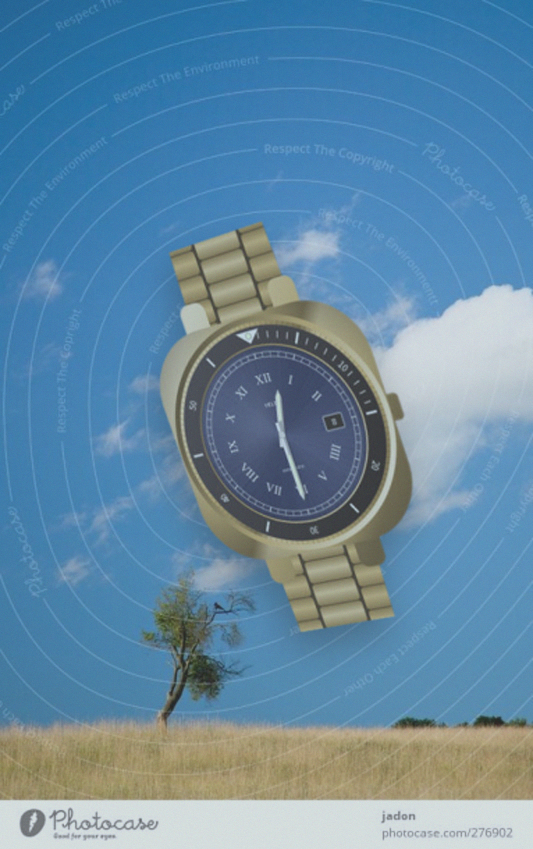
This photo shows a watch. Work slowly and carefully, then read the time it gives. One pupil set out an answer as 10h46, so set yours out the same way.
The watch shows 12h30
